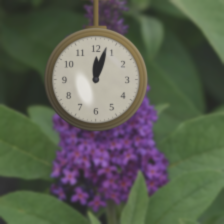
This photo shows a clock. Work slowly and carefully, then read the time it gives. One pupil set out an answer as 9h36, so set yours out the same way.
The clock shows 12h03
